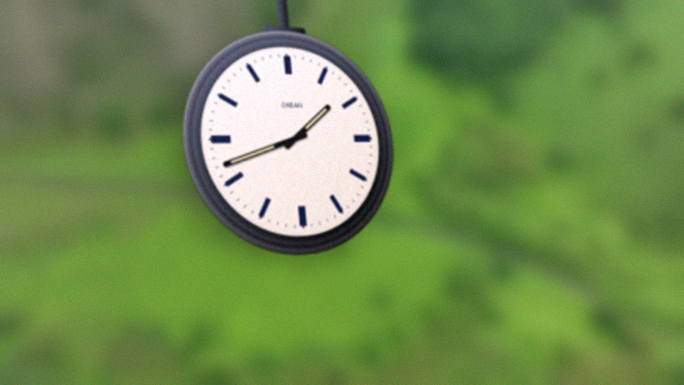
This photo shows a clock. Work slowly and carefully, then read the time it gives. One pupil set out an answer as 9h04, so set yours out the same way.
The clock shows 1h42
